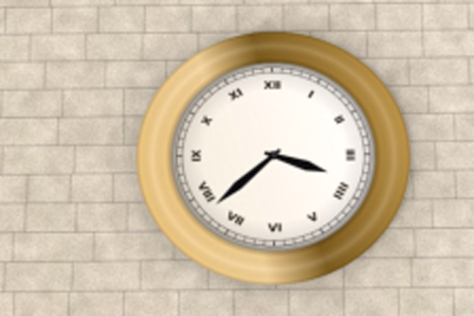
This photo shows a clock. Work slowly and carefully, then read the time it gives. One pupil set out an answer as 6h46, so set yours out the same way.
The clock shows 3h38
